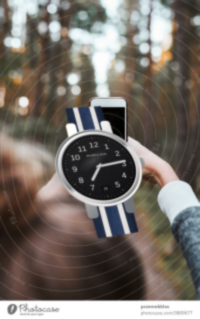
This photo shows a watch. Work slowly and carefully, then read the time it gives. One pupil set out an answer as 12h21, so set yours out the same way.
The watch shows 7h14
